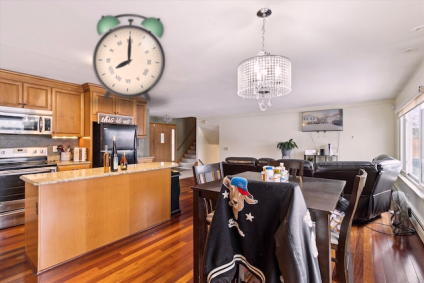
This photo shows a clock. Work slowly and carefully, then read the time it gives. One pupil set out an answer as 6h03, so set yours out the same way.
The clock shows 8h00
